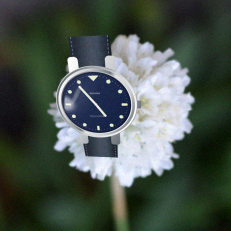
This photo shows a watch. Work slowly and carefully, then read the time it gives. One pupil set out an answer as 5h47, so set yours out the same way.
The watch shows 4h54
